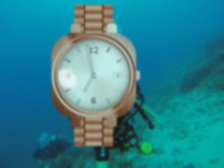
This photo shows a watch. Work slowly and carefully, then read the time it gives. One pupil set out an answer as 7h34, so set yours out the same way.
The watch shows 6h58
